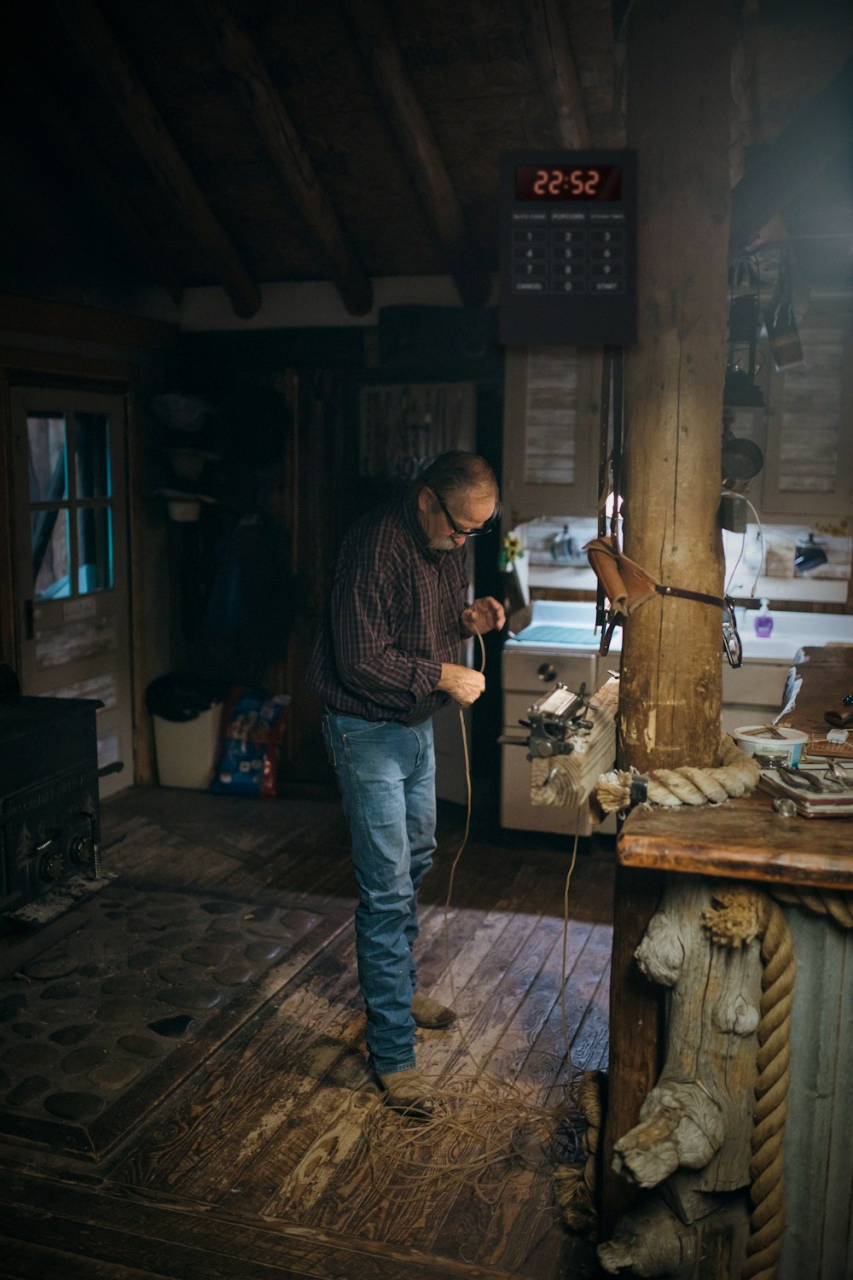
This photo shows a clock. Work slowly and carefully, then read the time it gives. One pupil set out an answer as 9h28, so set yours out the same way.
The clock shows 22h52
